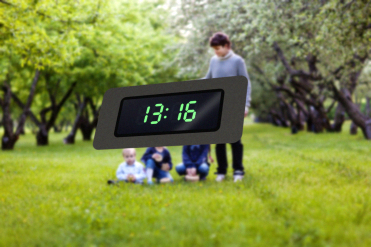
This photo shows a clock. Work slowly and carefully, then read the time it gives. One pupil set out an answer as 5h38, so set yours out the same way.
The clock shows 13h16
